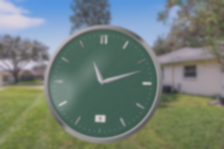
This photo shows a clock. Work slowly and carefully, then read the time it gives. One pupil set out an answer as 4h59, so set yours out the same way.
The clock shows 11h12
